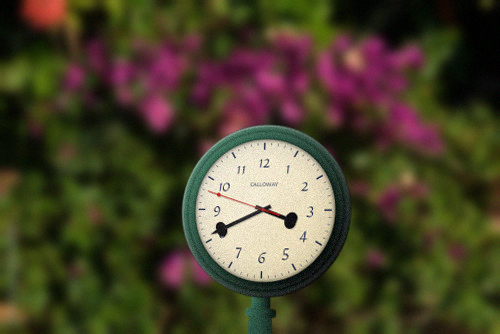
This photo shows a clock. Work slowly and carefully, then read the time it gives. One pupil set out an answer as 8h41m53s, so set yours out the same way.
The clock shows 3h40m48s
